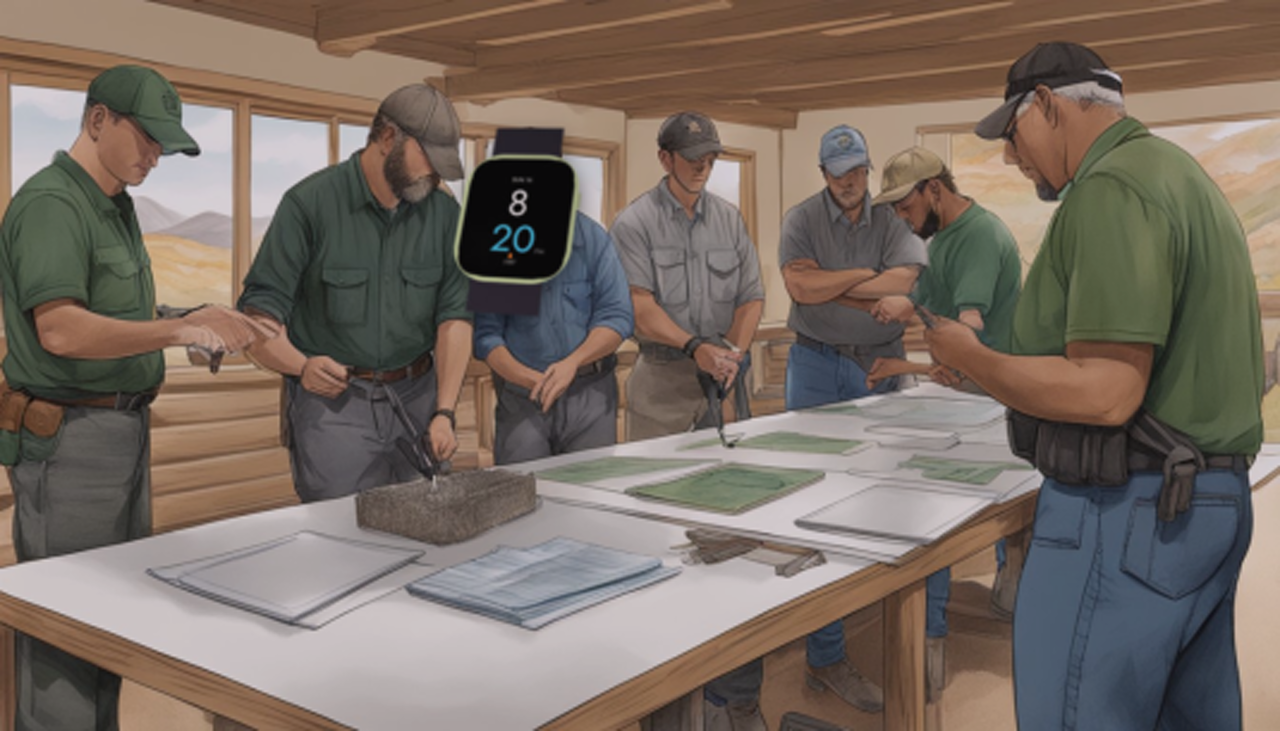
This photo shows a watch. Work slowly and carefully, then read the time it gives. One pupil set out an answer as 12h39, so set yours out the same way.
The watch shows 8h20
